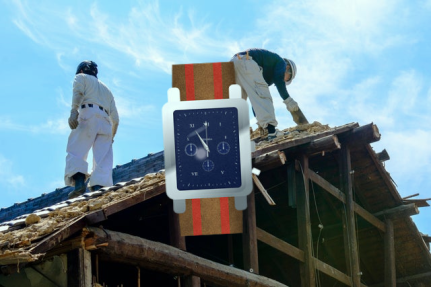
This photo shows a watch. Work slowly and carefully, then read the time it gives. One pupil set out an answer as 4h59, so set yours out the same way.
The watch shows 10h55
